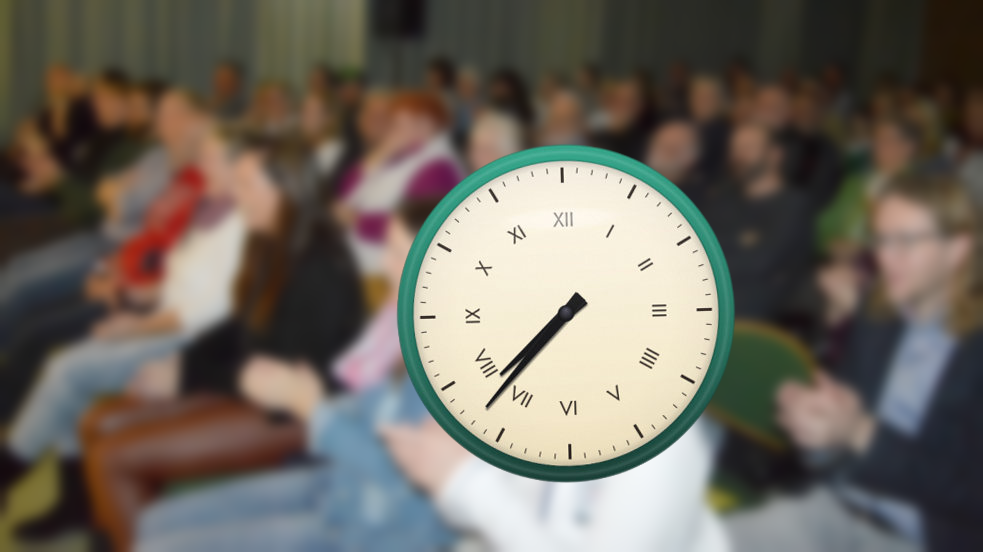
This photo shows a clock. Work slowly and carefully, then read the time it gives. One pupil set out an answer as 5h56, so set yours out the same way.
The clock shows 7h37
